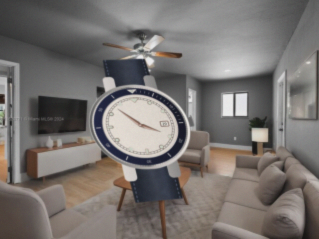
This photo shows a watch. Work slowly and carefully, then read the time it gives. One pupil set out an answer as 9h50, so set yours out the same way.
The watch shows 3h53
